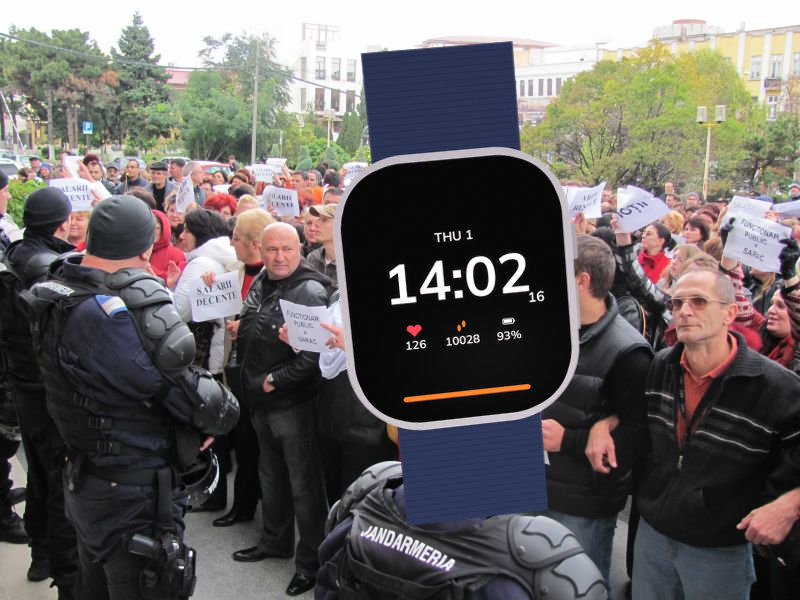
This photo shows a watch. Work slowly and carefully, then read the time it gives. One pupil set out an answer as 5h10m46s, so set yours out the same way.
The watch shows 14h02m16s
